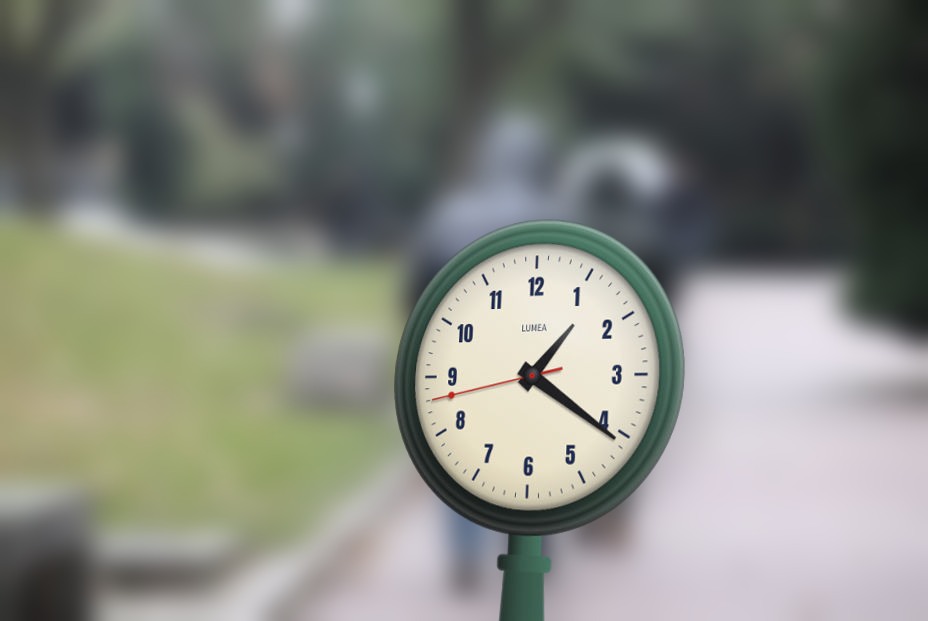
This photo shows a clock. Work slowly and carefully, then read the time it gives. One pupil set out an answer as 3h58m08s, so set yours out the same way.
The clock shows 1h20m43s
